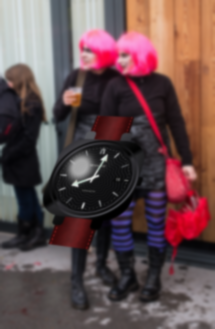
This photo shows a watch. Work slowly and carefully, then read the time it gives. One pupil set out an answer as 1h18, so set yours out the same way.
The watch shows 8h02
